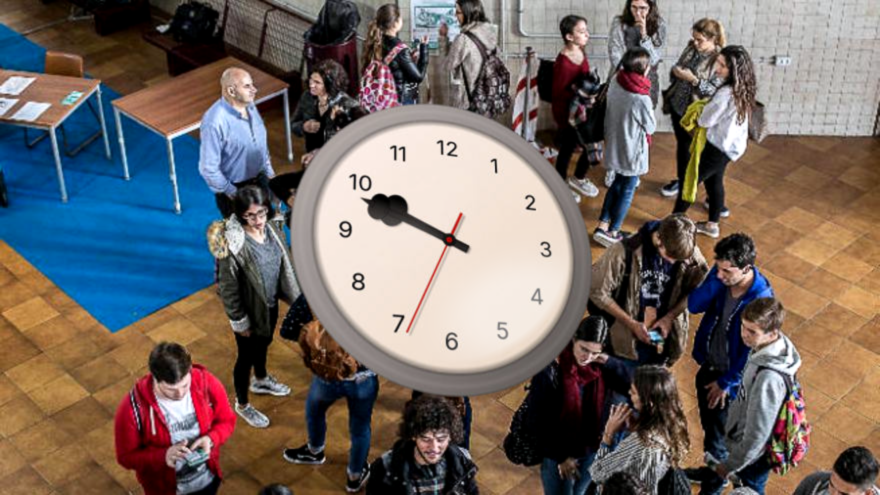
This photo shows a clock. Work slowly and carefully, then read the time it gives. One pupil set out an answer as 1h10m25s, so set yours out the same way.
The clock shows 9h48m34s
